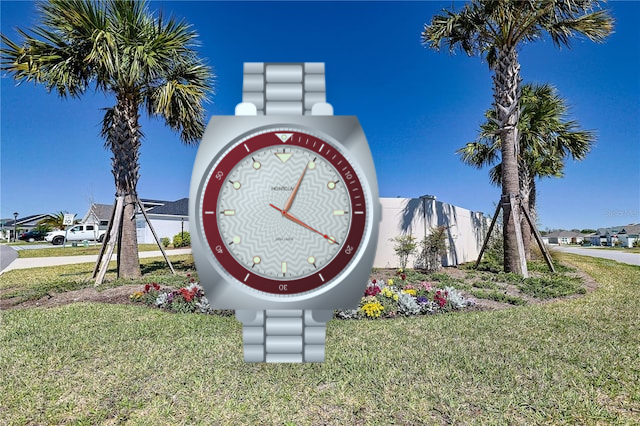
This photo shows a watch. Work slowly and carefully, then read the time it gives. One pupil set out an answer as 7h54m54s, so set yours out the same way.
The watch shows 4h04m20s
